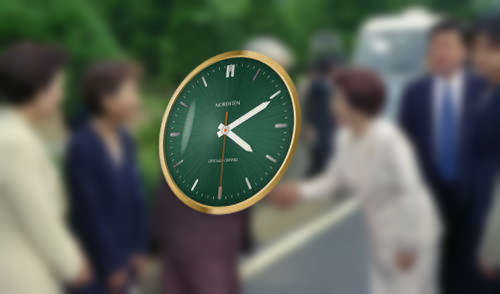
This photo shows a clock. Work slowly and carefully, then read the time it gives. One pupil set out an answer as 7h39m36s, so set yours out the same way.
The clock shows 4h10m30s
